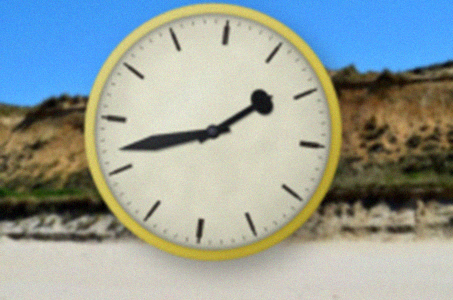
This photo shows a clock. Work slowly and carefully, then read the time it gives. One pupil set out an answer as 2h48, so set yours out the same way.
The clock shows 1h42
